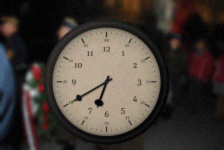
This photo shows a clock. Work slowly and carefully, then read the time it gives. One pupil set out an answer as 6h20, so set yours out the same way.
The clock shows 6h40
